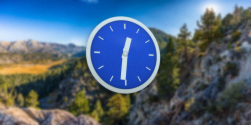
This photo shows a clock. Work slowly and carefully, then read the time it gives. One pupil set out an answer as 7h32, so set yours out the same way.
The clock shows 12h31
